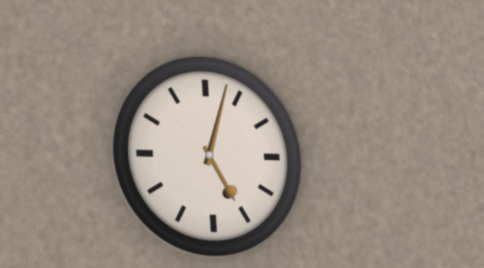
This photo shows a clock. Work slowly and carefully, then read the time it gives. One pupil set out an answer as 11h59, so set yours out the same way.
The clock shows 5h03
